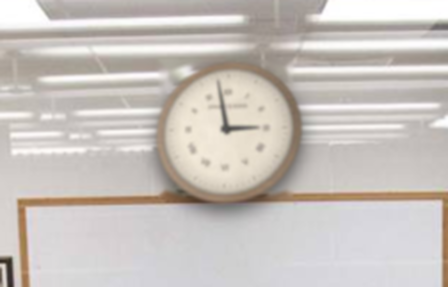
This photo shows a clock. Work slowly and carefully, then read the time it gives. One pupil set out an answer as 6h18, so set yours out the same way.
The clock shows 2h58
